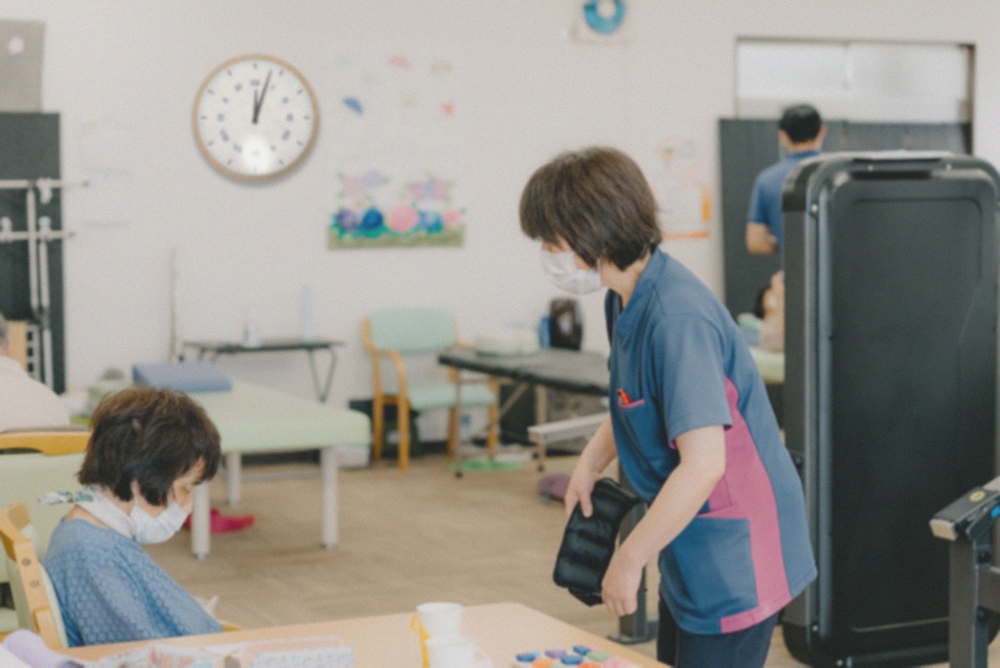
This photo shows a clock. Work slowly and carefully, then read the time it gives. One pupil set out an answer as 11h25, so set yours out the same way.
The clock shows 12h03
